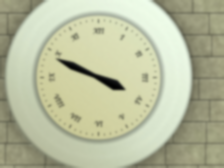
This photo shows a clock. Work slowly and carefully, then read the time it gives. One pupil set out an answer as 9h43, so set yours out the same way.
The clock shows 3h49
